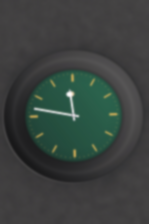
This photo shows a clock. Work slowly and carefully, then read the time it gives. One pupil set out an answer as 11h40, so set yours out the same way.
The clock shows 11h47
